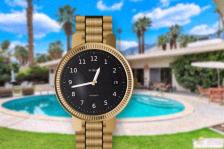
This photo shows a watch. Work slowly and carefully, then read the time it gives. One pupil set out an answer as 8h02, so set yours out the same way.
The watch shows 12h43
